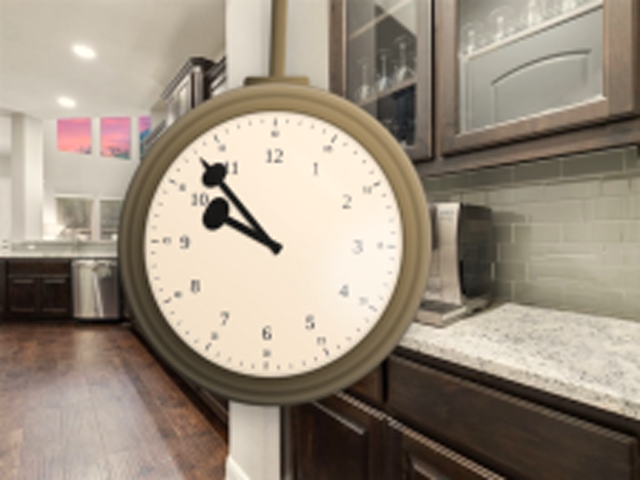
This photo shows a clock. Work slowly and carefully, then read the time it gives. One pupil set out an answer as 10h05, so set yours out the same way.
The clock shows 9h53
